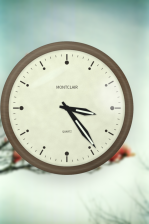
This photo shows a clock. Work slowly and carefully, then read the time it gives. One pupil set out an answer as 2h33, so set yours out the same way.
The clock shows 3h24
